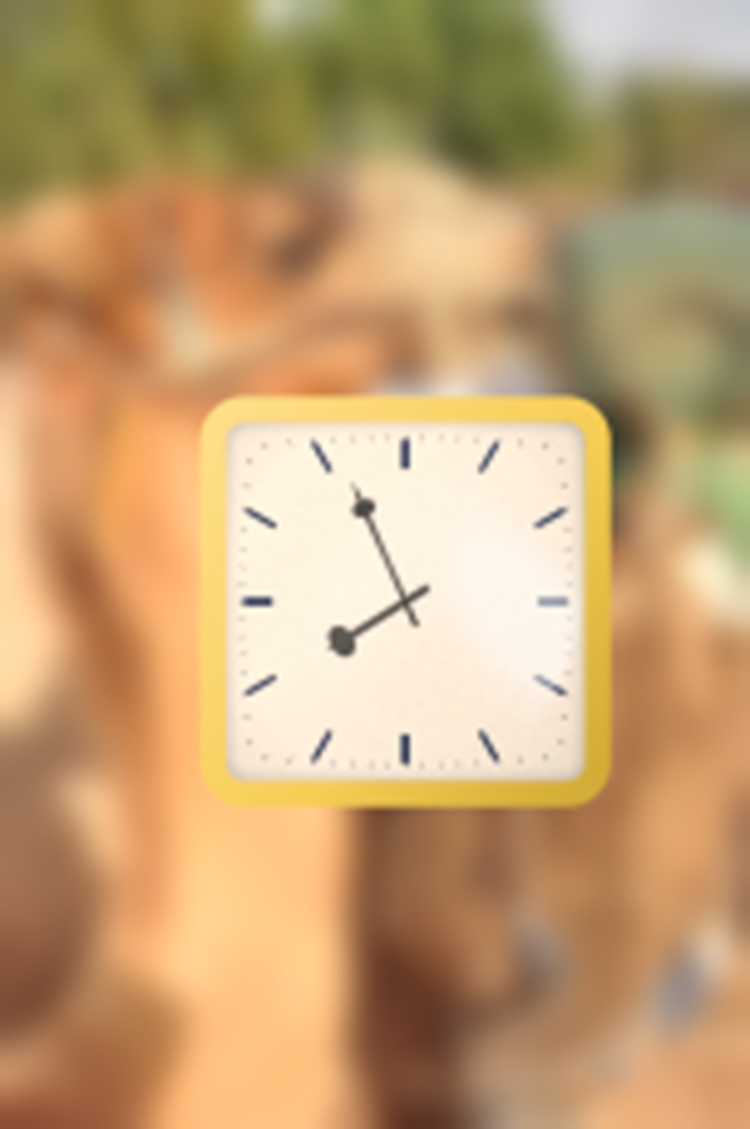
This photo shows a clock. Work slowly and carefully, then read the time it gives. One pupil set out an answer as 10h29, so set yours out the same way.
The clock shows 7h56
